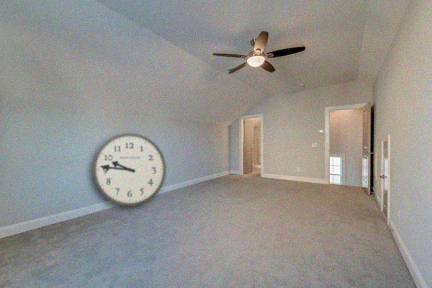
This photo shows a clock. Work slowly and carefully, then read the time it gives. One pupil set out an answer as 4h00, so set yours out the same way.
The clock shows 9h46
